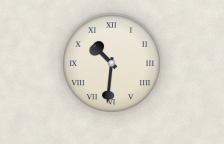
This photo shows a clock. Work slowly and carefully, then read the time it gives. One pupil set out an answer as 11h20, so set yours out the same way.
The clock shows 10h31
